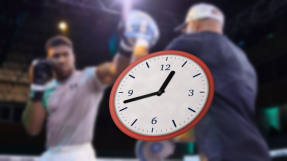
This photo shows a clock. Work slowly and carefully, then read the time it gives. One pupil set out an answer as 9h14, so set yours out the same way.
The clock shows 12h42
